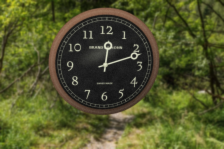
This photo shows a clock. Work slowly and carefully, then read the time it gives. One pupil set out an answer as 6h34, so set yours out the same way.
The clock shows 12h12
